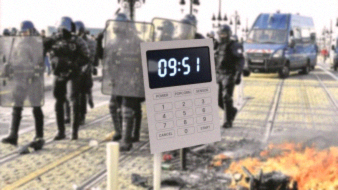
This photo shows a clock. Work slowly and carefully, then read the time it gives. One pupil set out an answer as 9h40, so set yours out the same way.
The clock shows 9h51
